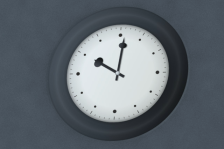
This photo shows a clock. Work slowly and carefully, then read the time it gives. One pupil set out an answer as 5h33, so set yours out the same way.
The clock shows 10h01
